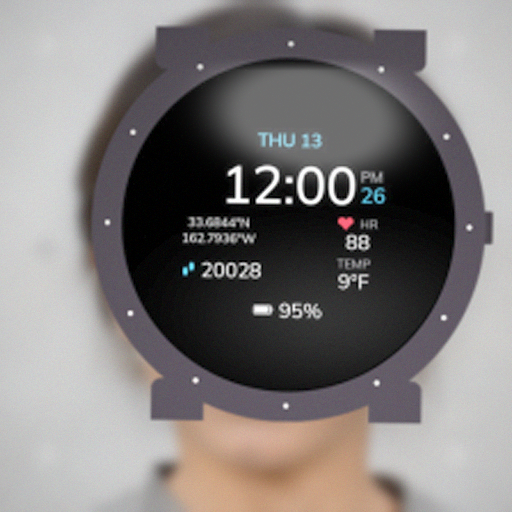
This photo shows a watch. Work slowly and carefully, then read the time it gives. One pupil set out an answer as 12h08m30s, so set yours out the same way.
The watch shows 12h00m26s
